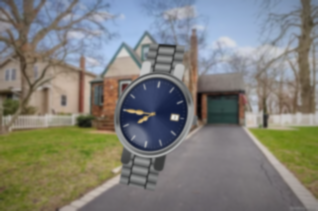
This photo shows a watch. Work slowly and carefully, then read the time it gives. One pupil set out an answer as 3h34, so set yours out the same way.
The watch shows 7h45
